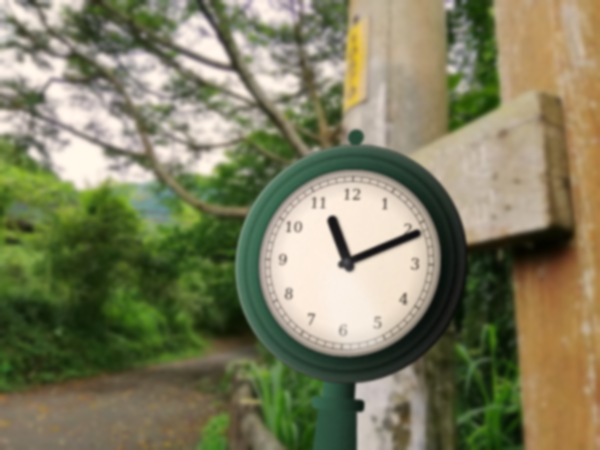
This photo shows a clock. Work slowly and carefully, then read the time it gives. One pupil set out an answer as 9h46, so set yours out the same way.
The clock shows 11h11
